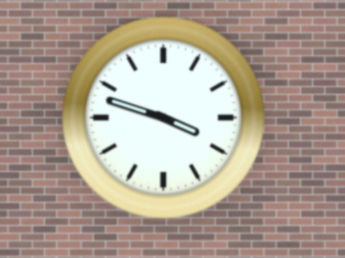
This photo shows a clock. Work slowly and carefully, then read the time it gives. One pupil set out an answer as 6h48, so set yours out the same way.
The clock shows 3h48
